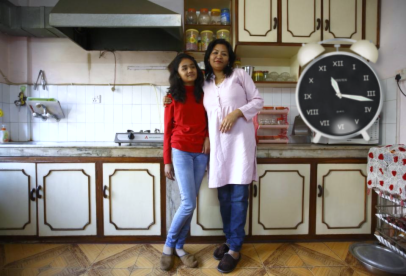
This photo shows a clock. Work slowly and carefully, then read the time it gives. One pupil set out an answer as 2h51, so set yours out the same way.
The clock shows 11h17
